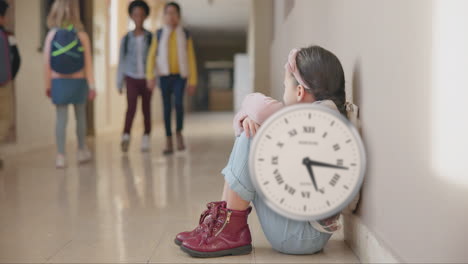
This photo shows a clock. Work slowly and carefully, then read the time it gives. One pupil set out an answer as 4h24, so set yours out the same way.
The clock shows 5h16
